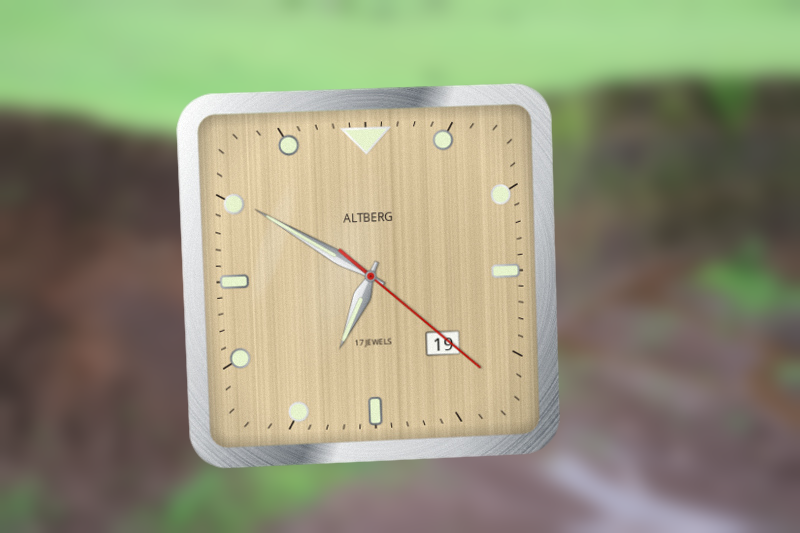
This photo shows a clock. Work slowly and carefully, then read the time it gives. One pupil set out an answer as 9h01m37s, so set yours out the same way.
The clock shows 6h50m22s
